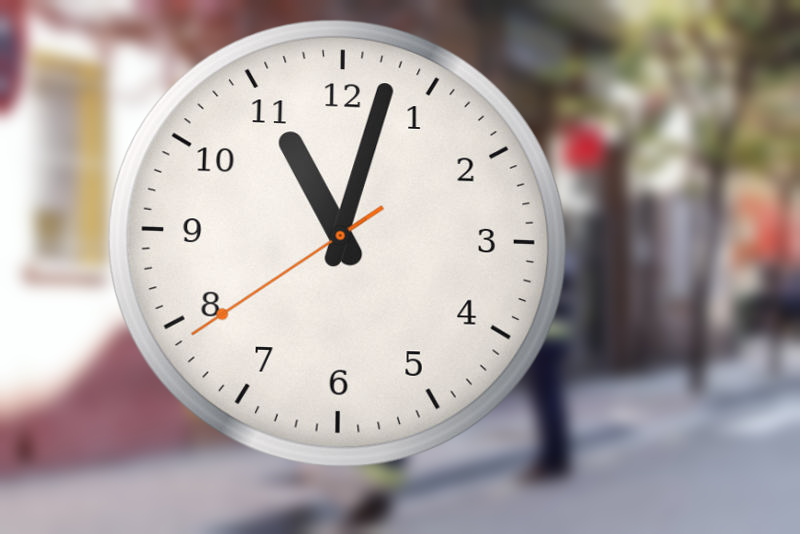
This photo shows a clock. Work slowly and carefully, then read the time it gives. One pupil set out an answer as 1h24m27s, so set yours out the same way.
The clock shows 11h02m39s
